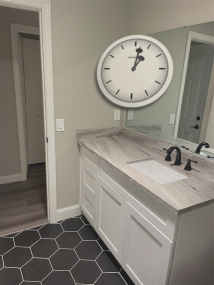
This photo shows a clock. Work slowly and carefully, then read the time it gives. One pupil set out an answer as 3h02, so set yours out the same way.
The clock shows 1h02
